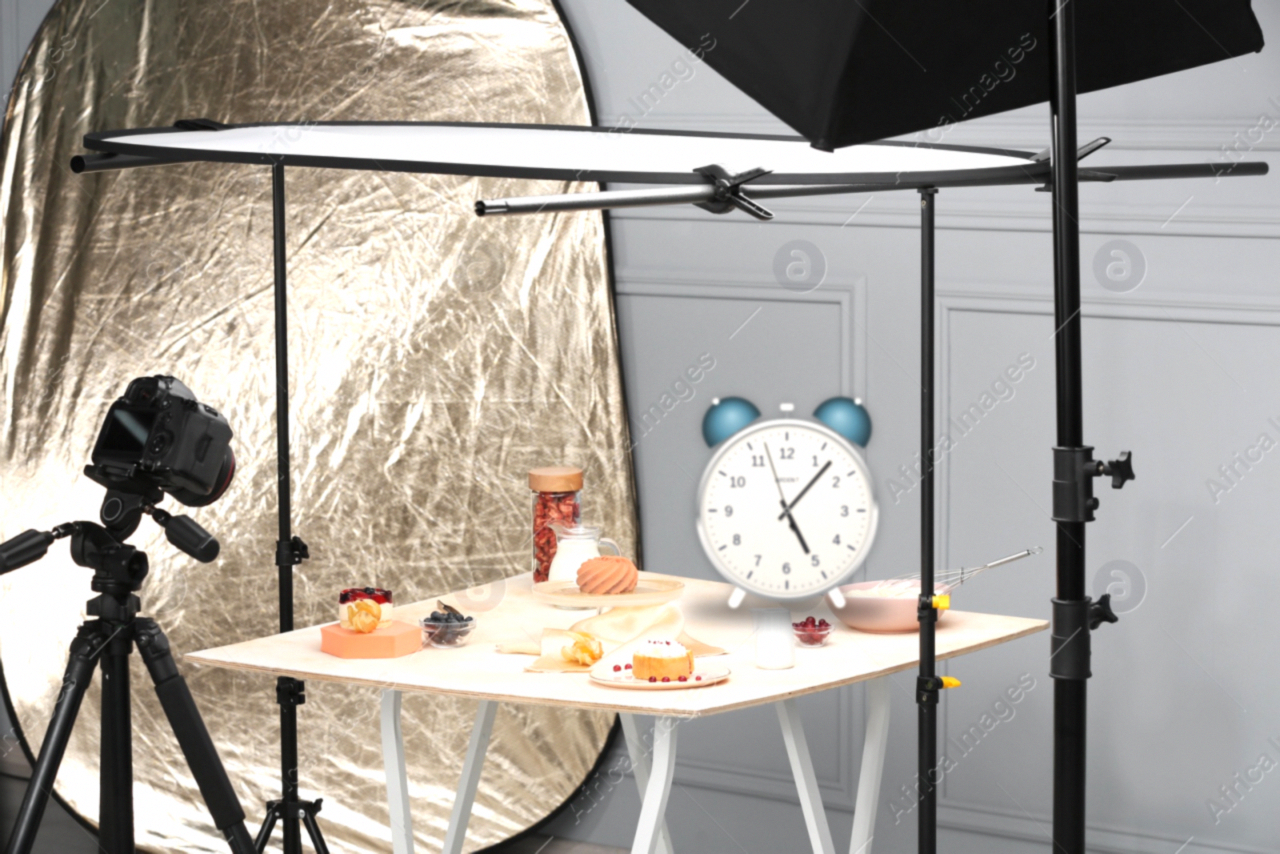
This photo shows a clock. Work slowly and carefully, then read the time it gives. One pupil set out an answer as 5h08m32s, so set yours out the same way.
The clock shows 5h06m57s
